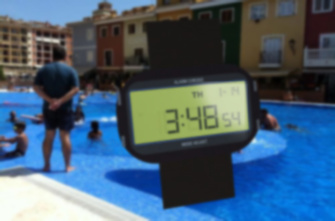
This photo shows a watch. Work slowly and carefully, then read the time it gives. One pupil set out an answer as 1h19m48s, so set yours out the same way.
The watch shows 3h48m54s
